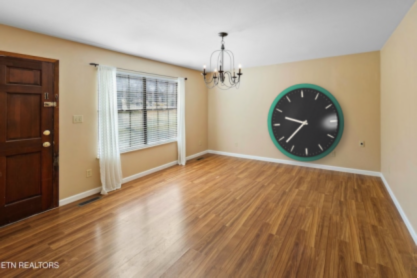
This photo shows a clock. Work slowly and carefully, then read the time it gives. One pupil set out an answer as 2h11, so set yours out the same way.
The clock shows 9h38
